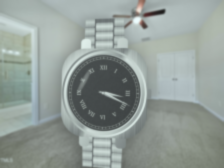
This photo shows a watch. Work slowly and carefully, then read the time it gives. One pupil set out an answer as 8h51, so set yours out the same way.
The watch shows 3h19
